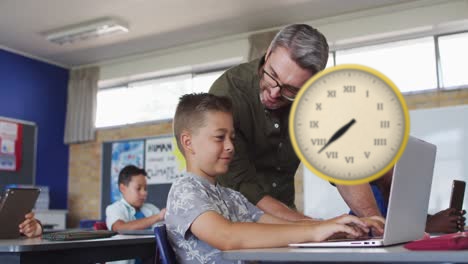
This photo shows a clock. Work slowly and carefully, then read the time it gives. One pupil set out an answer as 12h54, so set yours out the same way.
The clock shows 7h38
